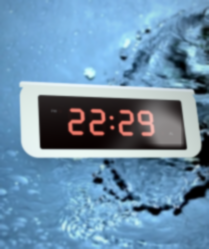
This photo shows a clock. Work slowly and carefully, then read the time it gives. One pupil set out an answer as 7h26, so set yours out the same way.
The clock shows 22h29
